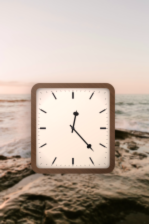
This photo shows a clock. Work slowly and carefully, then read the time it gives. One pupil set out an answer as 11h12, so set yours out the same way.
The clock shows 12h23
